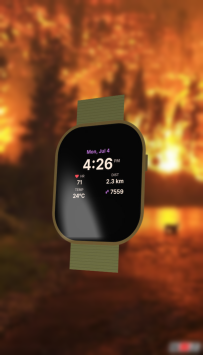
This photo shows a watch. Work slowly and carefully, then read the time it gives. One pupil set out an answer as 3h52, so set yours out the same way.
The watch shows 4h26
